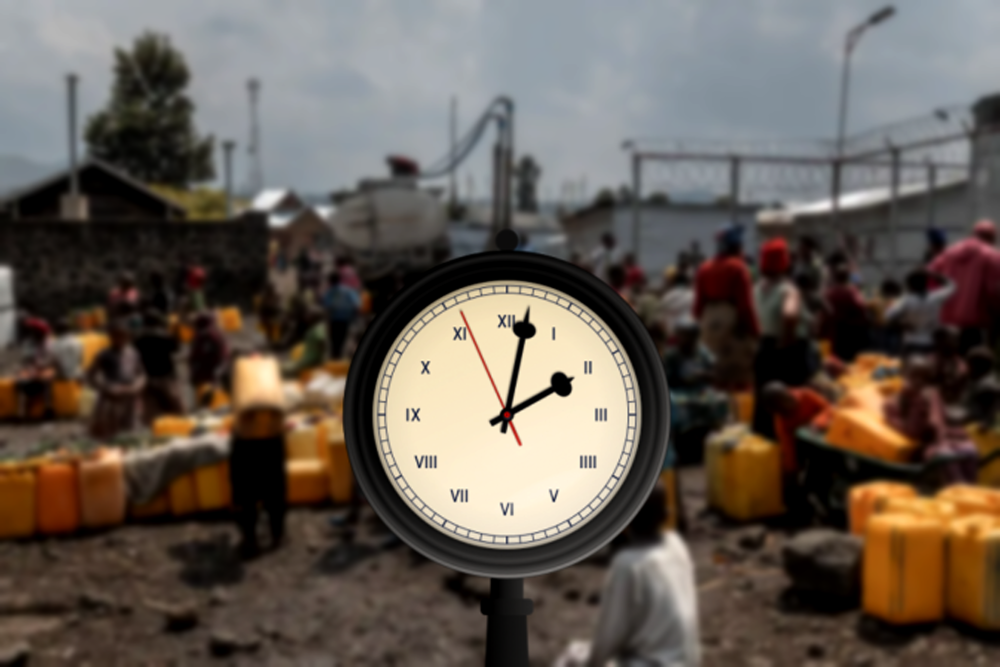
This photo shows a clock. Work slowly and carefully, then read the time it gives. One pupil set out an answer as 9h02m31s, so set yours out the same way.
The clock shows 2h01m56s
